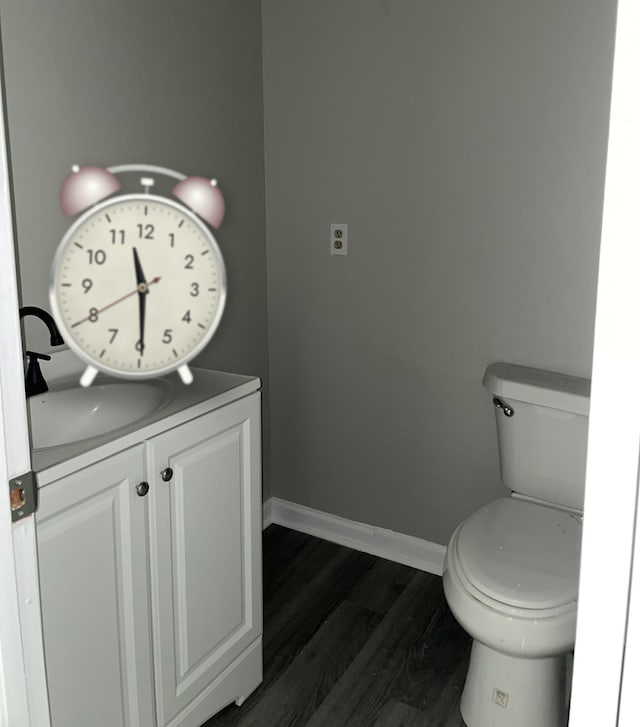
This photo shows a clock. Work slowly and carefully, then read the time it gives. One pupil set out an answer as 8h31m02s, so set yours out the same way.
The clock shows 11h29m40s
